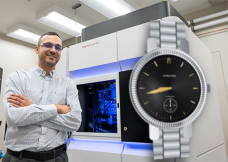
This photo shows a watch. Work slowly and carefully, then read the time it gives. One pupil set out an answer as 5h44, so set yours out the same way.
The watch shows 8h43
